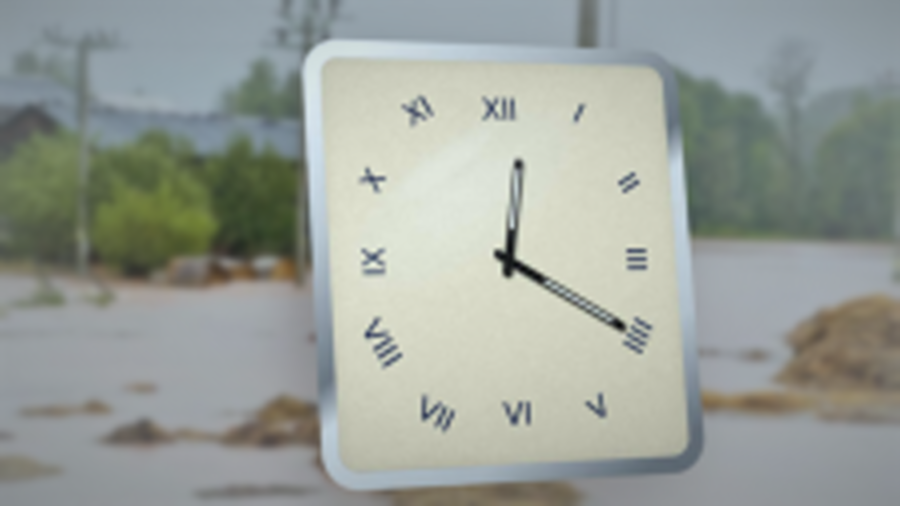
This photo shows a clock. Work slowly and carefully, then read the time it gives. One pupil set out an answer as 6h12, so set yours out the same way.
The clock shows 12h20
